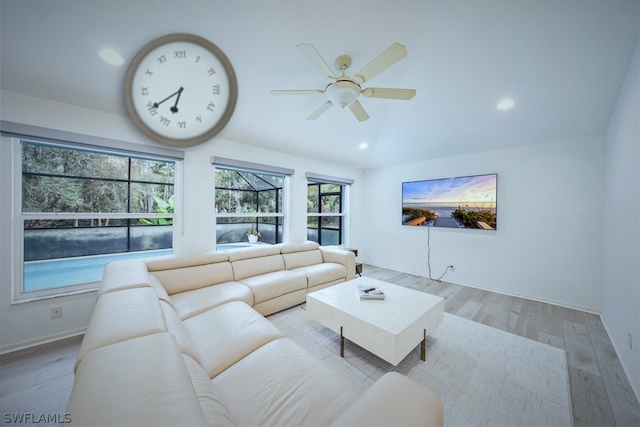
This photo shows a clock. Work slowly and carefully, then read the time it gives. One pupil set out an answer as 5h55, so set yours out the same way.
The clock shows 6h40
